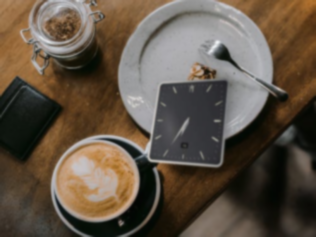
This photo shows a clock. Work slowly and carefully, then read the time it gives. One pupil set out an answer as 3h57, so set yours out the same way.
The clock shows 6h35
